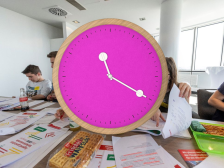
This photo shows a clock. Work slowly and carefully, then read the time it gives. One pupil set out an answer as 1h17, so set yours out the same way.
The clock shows 11h20
